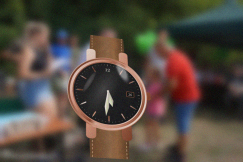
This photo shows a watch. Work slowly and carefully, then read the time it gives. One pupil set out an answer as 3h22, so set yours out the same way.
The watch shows 5h31
